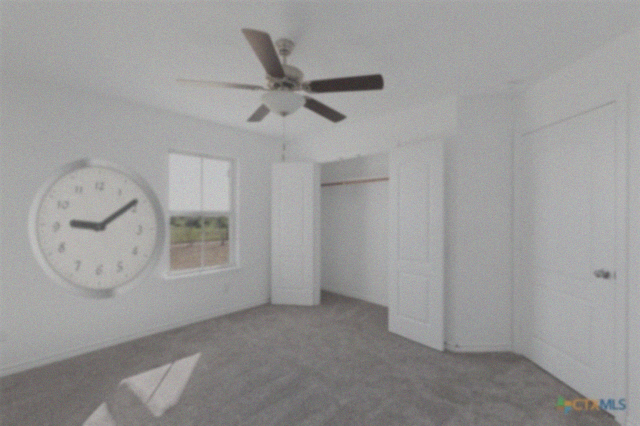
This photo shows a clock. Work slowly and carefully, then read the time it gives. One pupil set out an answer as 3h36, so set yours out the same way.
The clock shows 9h09
